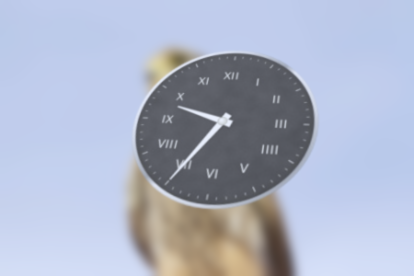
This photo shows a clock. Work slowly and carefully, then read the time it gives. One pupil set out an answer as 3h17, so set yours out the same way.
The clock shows 9h35
